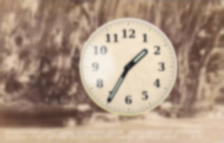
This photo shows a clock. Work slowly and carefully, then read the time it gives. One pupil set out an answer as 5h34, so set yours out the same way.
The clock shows 1h35
